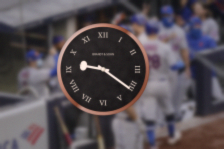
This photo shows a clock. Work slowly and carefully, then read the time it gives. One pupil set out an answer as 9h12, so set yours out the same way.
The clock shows 9h21
